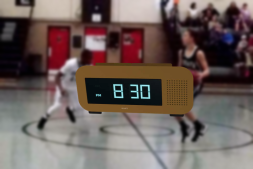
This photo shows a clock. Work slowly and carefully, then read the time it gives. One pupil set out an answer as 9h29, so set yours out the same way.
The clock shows 8h30
